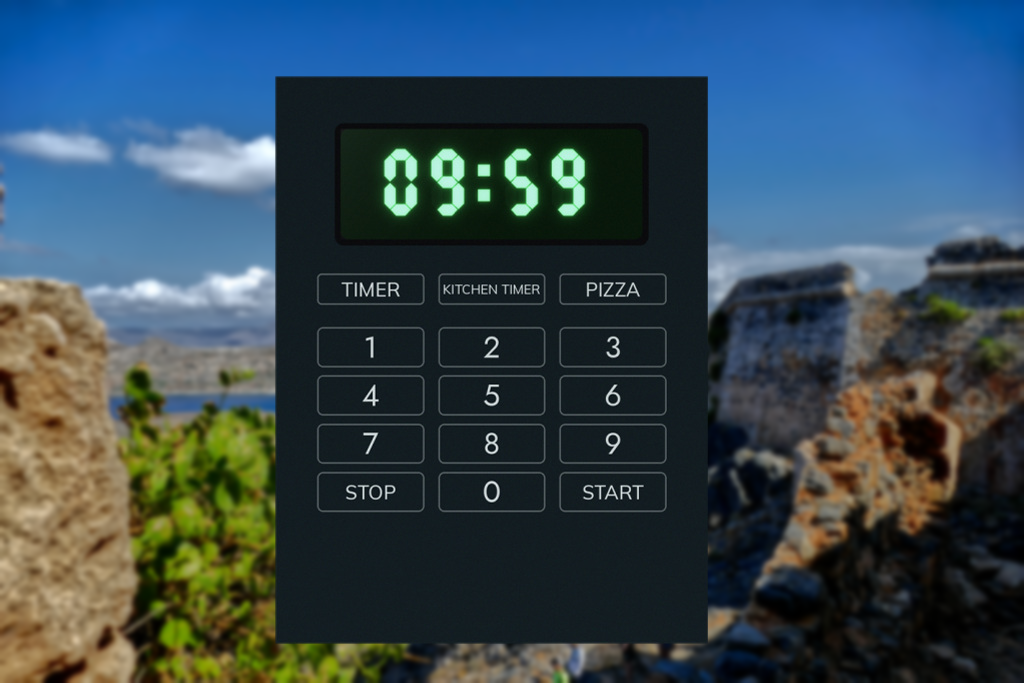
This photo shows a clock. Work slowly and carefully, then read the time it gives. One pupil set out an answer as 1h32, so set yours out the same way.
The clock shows 9h59
